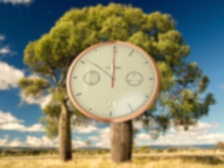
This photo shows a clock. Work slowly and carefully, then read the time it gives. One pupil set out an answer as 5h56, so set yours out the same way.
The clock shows 11h51
